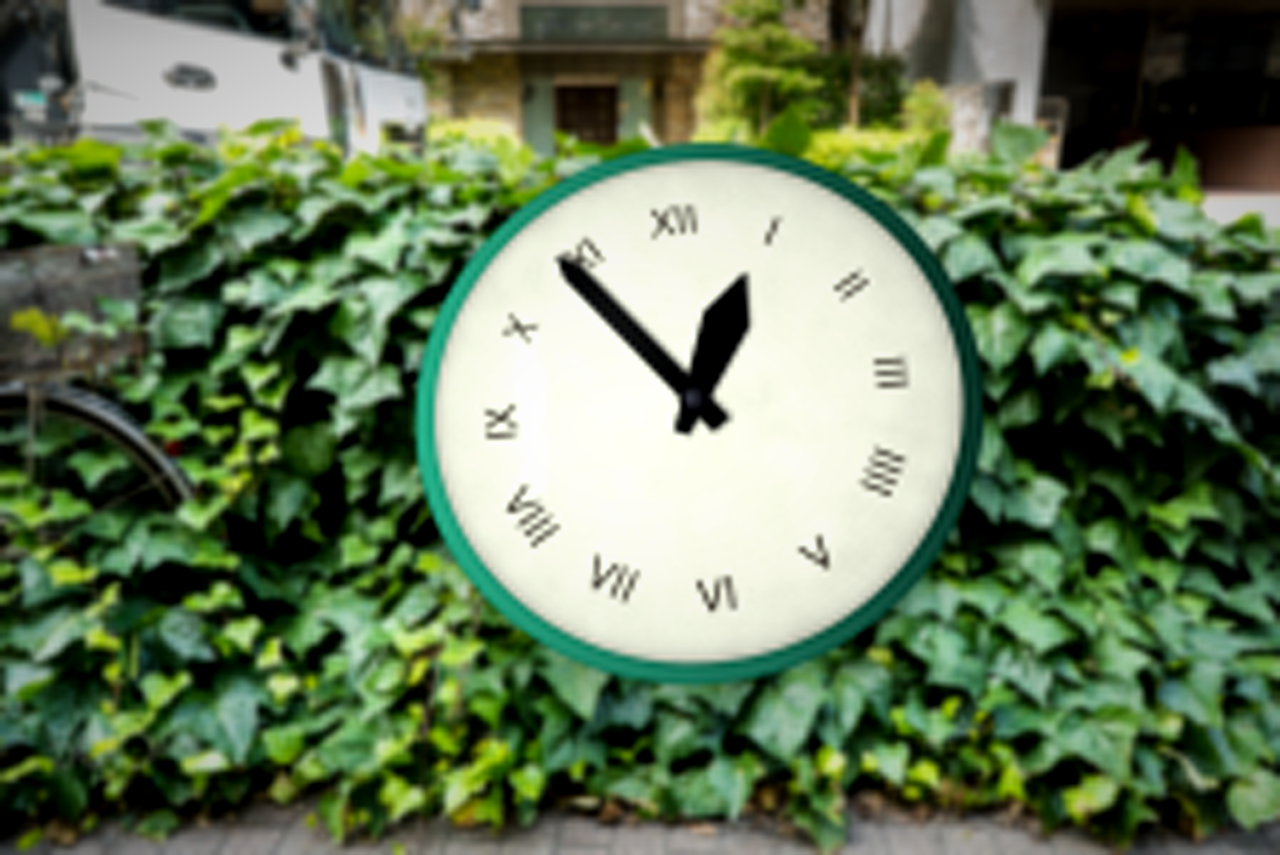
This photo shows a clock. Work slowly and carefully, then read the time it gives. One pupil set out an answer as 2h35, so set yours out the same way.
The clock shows 12h54
